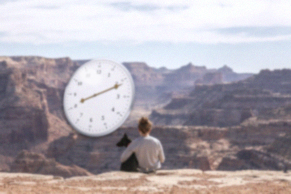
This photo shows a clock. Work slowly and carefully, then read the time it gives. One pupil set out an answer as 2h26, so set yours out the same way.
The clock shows 8h11
